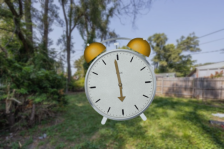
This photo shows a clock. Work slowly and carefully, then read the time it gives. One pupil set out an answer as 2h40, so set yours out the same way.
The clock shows 5h59
